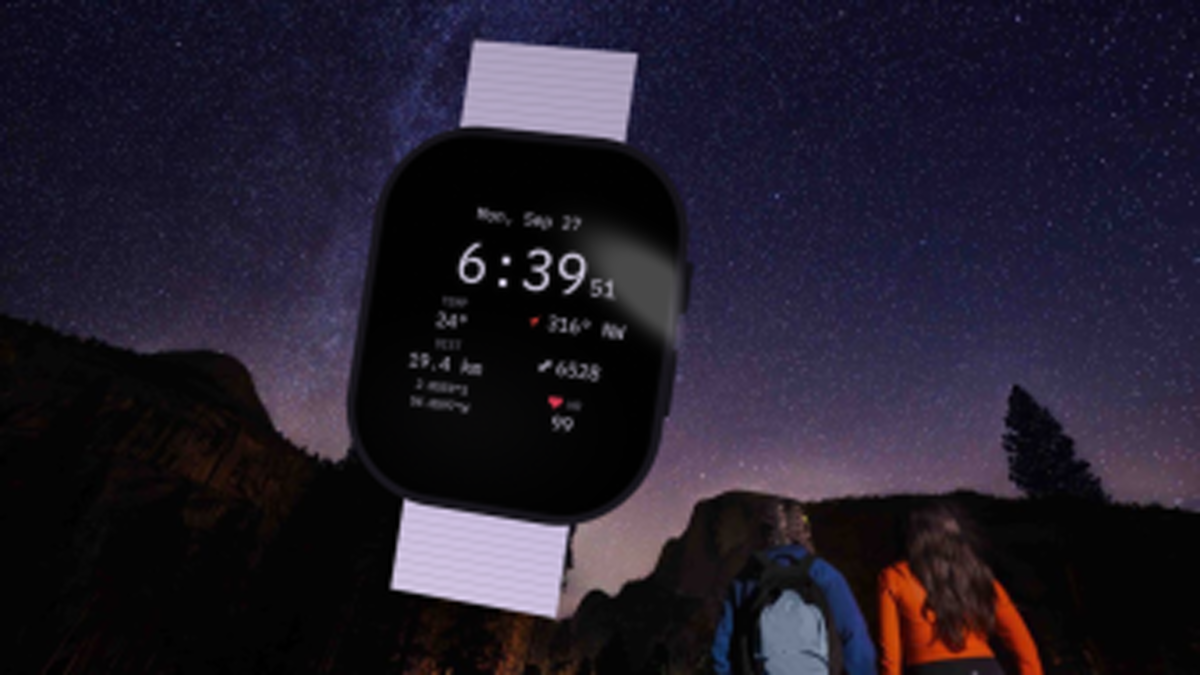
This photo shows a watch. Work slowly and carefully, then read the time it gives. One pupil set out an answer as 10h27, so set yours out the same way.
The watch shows 6h39
